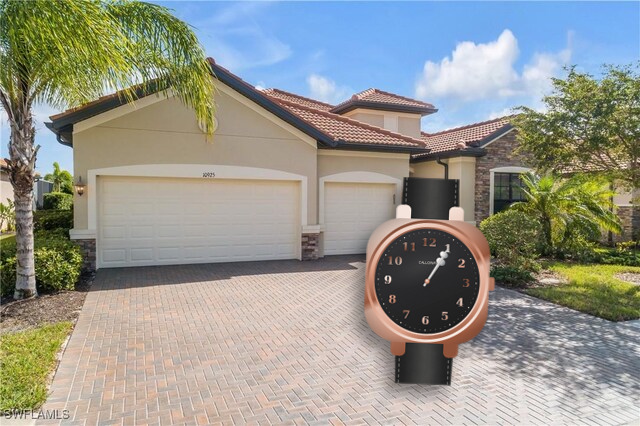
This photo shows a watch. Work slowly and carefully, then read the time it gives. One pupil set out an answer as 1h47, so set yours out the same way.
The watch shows 1h05
